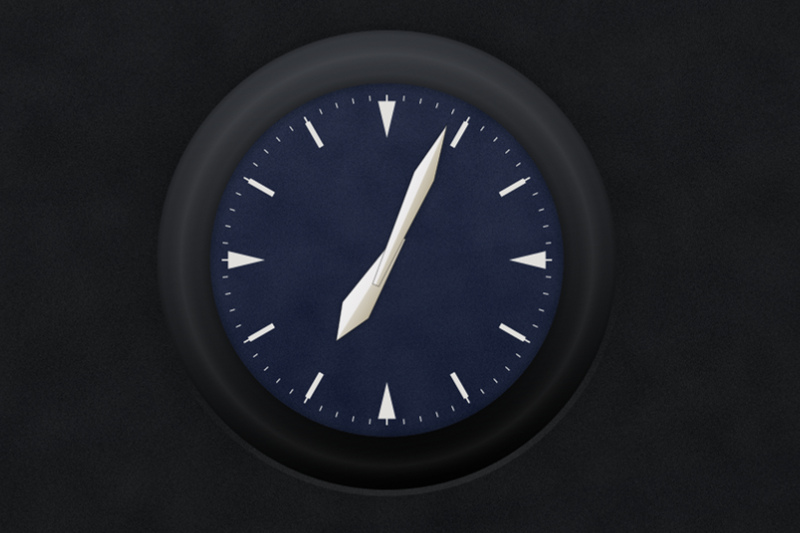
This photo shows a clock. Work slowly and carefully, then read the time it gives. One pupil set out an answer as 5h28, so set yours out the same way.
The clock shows 7h04
